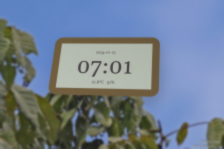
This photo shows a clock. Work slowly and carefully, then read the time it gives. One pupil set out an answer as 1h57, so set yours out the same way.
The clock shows 7h01
